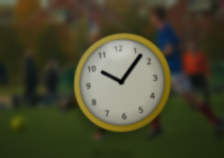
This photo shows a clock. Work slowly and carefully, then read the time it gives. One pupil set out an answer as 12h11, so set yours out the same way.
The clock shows 10h07
